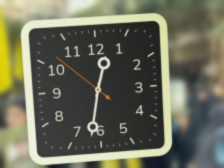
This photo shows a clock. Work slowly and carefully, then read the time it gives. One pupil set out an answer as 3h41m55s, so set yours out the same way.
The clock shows 12h31m52s
